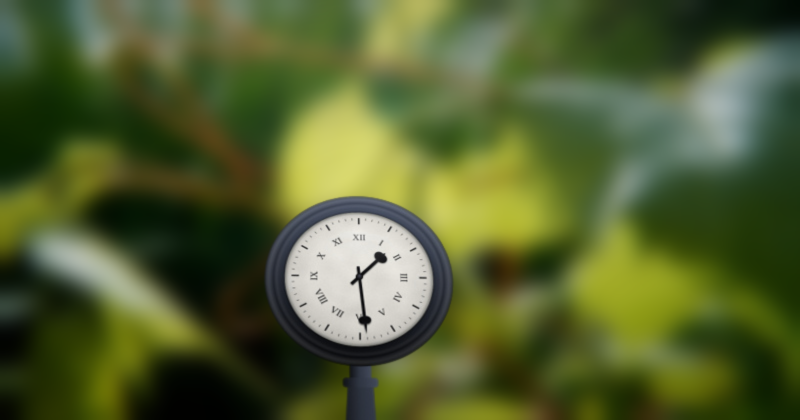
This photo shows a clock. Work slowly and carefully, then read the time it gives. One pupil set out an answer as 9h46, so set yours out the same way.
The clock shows 1h29
